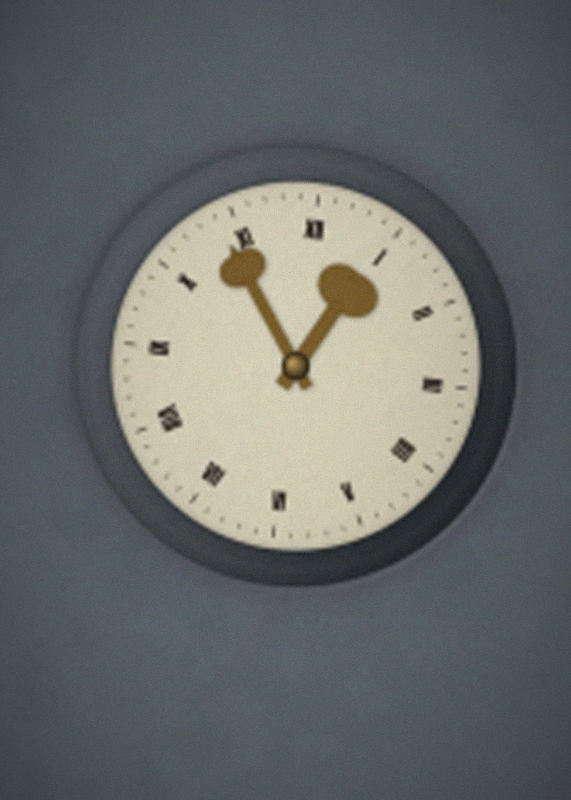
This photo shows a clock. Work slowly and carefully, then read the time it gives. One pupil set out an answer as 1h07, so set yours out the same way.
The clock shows 12h54
